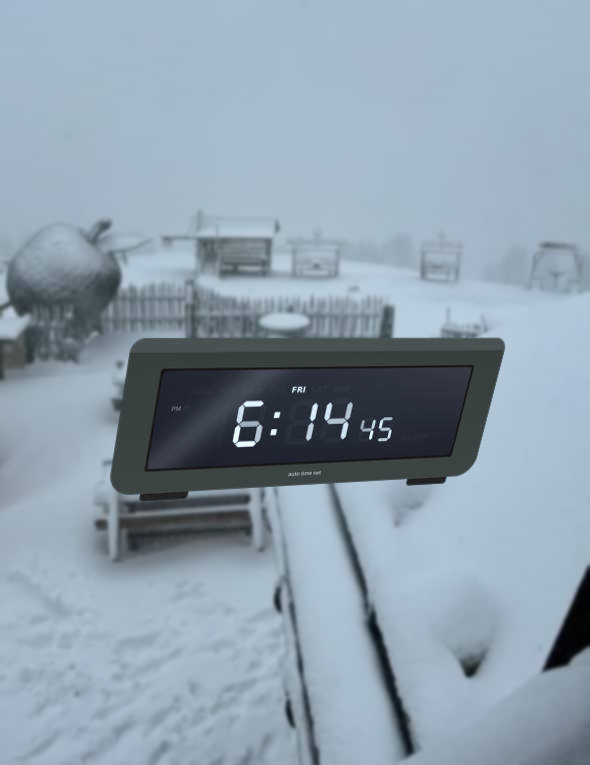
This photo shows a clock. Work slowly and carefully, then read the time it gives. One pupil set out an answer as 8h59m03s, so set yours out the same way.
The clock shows 6h14m45s
